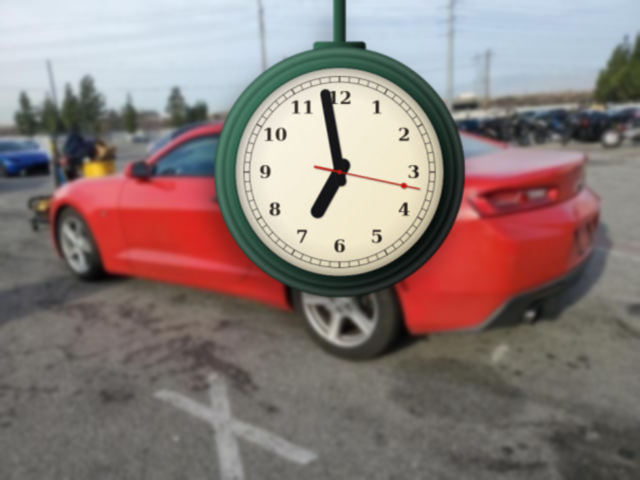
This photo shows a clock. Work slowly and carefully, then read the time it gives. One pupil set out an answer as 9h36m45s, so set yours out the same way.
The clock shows 6h58m17s
